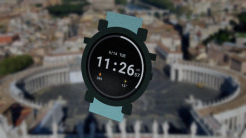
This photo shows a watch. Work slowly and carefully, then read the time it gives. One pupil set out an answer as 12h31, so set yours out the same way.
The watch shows 11h26
